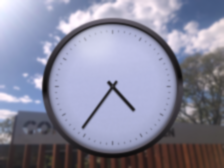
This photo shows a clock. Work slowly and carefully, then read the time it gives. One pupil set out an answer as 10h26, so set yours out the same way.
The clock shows 4h36
